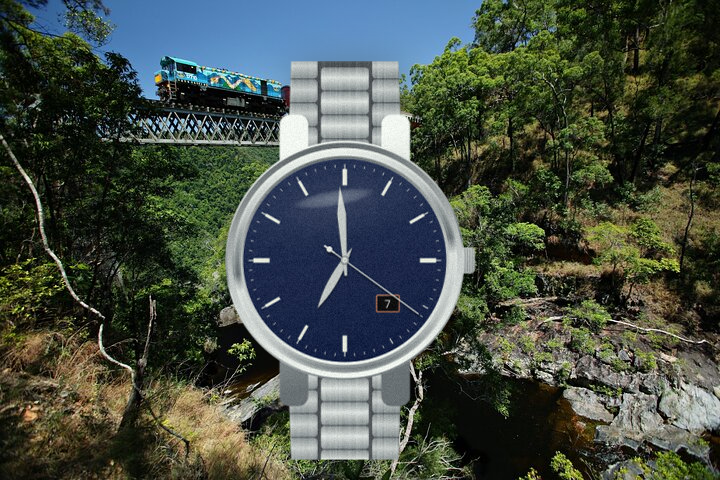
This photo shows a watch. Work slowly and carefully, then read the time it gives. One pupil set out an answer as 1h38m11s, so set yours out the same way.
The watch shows 6h59m21s
